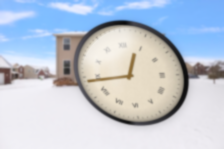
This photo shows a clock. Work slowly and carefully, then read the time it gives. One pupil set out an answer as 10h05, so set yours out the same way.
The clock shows 12h44
